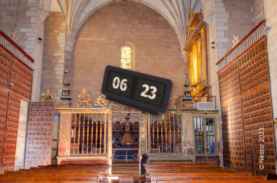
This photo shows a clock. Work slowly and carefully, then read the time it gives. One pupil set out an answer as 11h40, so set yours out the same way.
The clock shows 6h23
